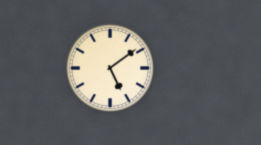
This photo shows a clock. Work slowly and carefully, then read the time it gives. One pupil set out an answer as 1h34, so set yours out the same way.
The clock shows 5h09
